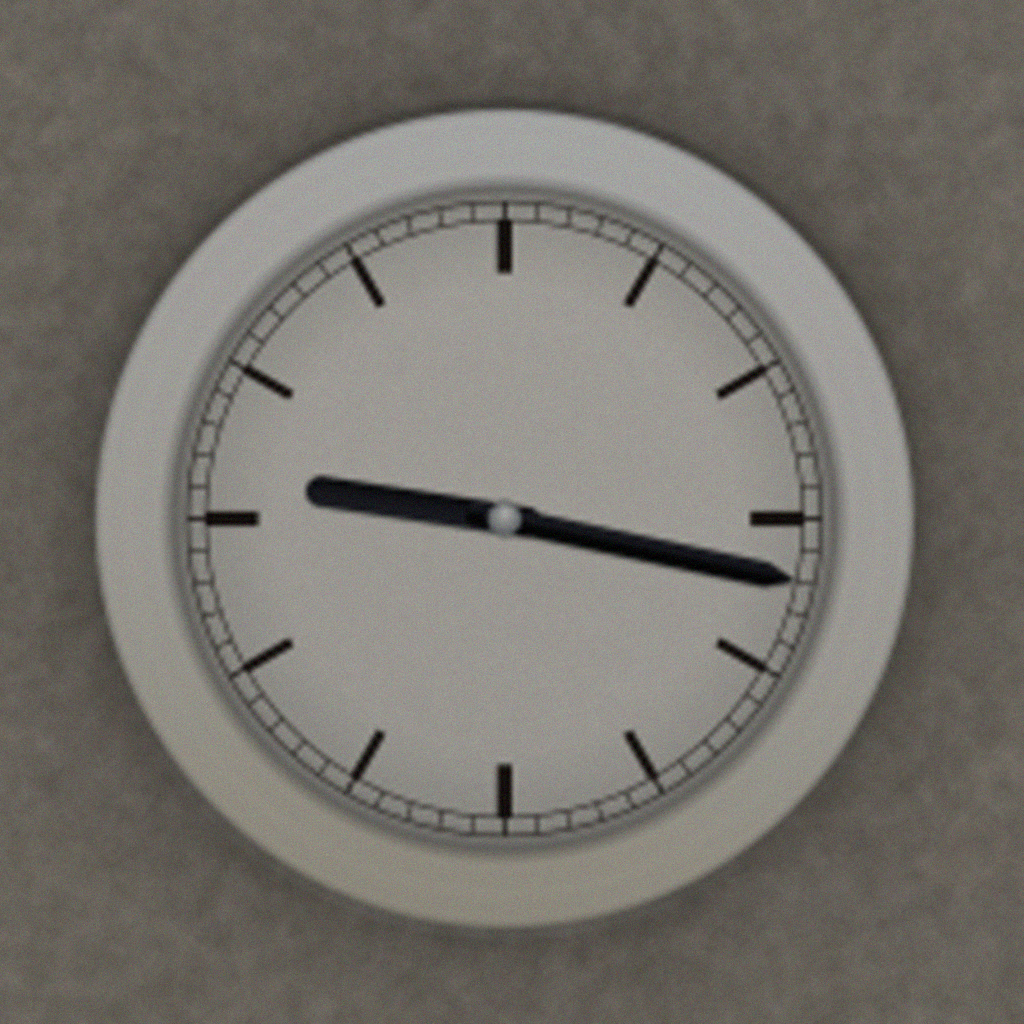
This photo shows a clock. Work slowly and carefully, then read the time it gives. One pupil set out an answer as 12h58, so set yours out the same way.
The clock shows 9h17
